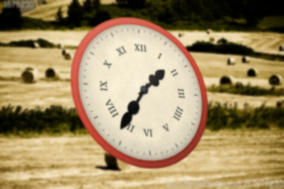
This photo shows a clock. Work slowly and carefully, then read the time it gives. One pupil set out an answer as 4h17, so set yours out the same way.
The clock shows 1h36
